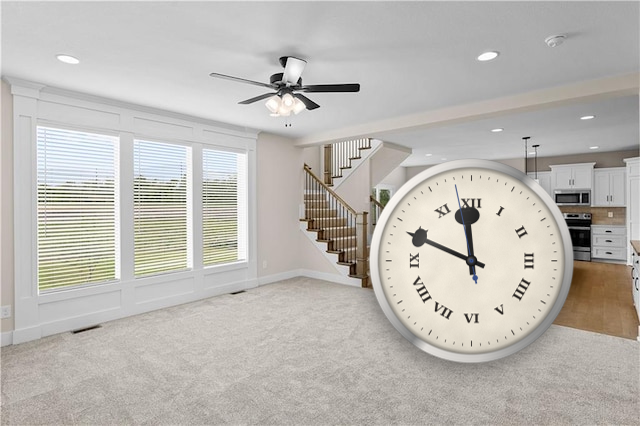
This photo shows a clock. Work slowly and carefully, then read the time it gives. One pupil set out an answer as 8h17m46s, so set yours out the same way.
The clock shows 11h48m58s
